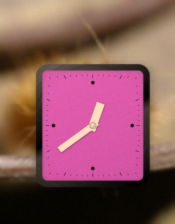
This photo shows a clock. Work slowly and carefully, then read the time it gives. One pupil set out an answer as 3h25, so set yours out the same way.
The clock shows 12h39
